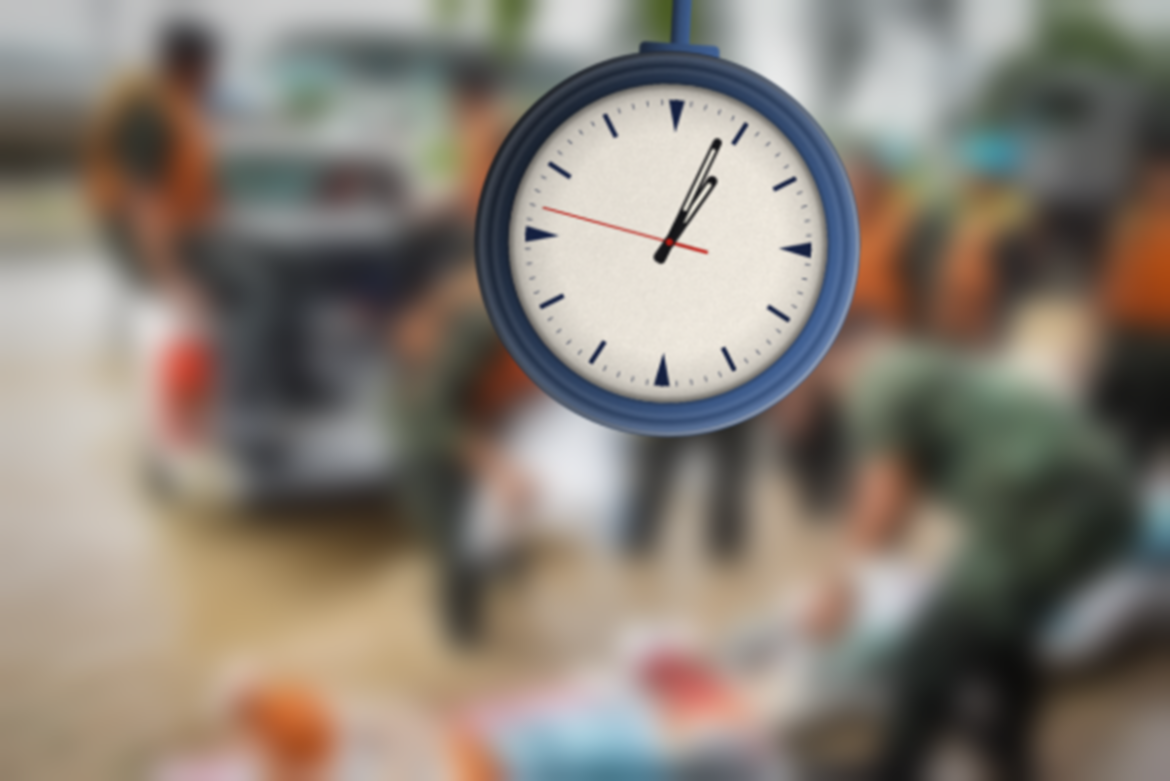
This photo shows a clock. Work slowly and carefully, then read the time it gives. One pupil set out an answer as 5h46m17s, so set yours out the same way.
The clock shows 1h03m47s
